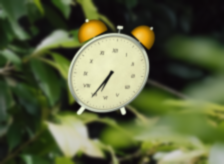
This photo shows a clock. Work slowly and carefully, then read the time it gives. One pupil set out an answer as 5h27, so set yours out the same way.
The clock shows 6h35
